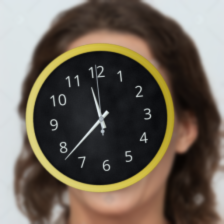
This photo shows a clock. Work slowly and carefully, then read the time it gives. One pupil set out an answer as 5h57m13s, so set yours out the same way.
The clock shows 11h38m00s
